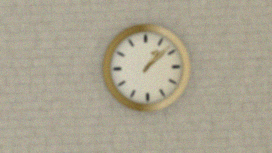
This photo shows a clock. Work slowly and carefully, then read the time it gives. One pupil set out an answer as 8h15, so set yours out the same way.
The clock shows 1h08
